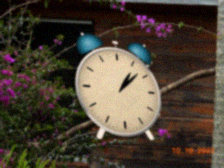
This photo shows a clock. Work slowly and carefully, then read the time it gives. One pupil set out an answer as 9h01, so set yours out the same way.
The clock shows 1h08
